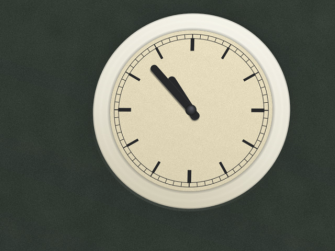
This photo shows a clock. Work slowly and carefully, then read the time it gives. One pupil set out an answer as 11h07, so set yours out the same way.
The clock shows 10h53
